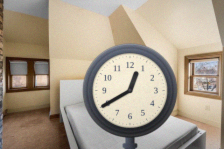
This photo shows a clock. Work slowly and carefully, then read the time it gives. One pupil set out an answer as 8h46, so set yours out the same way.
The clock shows 12h40
